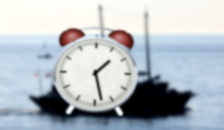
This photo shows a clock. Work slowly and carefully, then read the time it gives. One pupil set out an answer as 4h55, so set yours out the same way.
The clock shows 1h28
